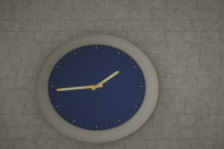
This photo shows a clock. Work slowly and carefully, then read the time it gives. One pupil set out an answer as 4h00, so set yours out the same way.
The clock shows 1h44
